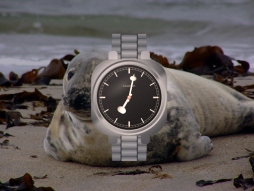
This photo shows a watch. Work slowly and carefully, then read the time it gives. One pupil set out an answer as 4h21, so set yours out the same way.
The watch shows 7h02
